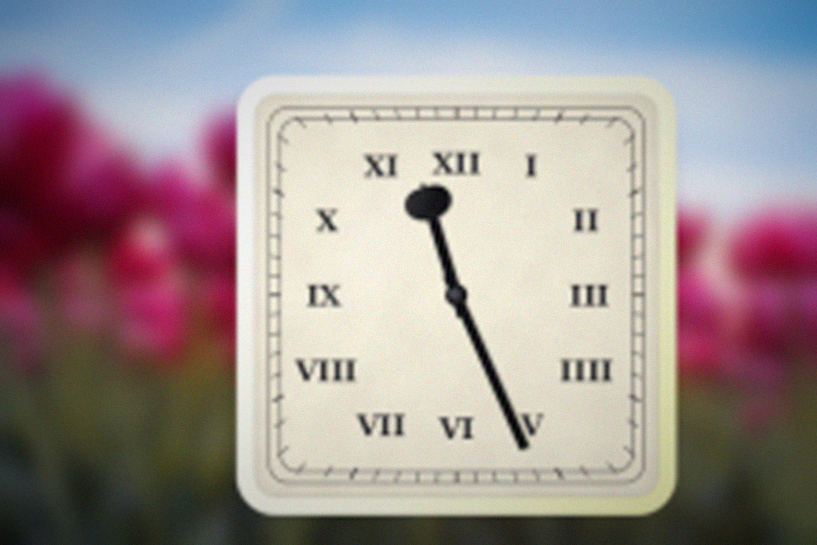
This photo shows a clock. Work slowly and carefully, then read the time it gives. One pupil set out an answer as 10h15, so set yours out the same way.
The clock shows 11h26
